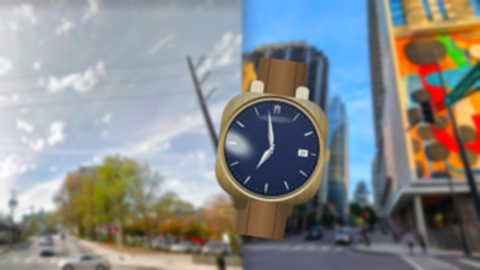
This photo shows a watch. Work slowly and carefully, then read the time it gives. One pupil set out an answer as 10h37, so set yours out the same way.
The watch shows 6h58
